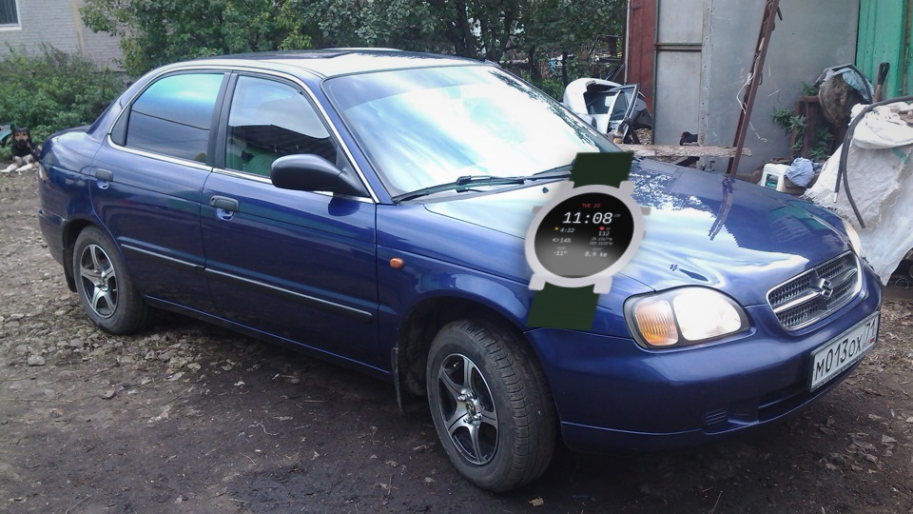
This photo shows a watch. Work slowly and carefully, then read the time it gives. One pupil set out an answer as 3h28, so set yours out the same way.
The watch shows 11h08
